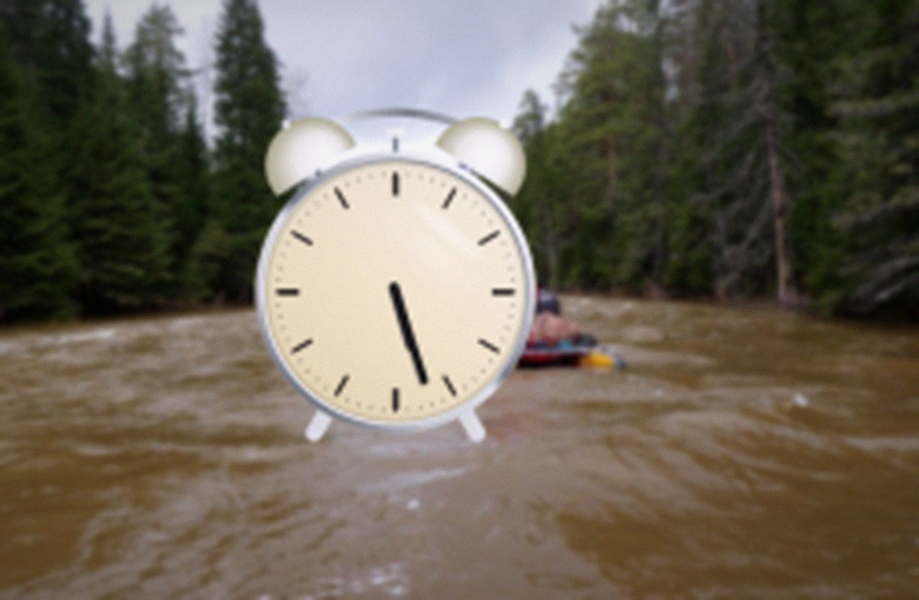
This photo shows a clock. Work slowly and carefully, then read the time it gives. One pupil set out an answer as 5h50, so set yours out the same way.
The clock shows 5h27
